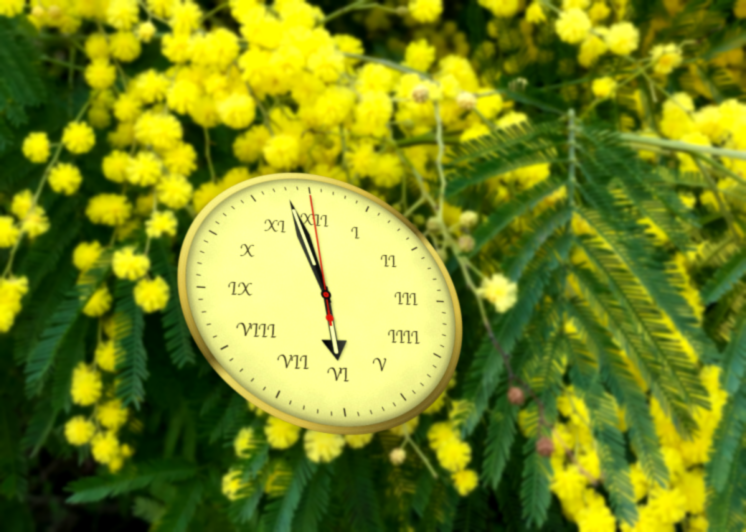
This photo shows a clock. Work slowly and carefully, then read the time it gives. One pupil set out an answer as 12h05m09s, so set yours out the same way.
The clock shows 5h58m00s
